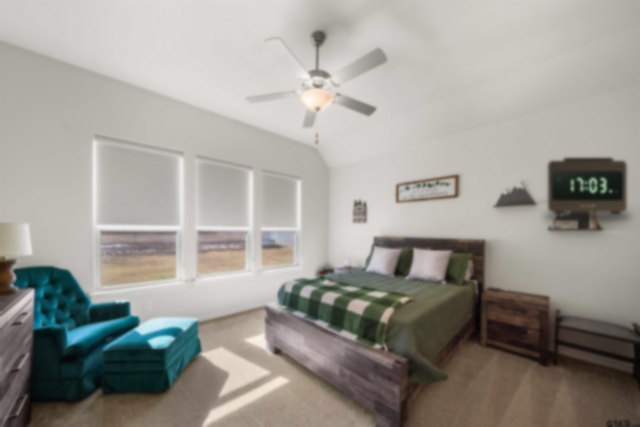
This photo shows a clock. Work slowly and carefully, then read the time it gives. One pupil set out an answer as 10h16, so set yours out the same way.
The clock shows 17h03
